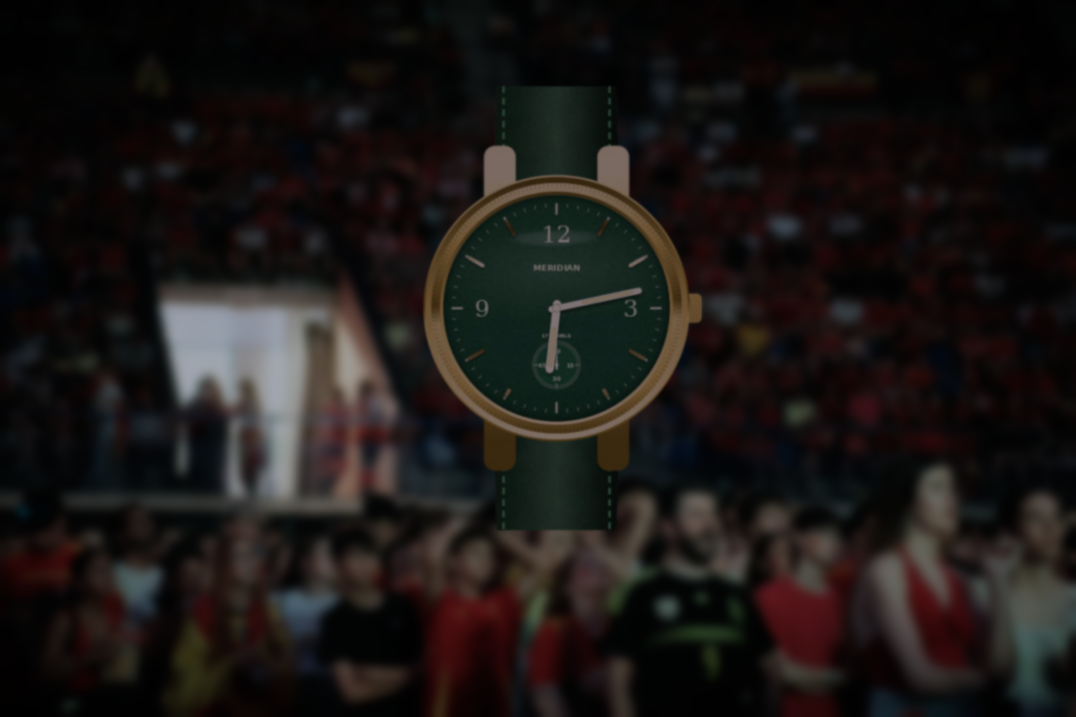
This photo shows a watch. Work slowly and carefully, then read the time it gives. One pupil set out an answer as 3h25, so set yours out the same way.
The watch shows 6h13
